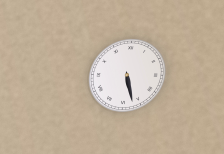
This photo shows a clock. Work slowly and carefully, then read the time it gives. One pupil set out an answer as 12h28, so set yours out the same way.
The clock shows 5h27
